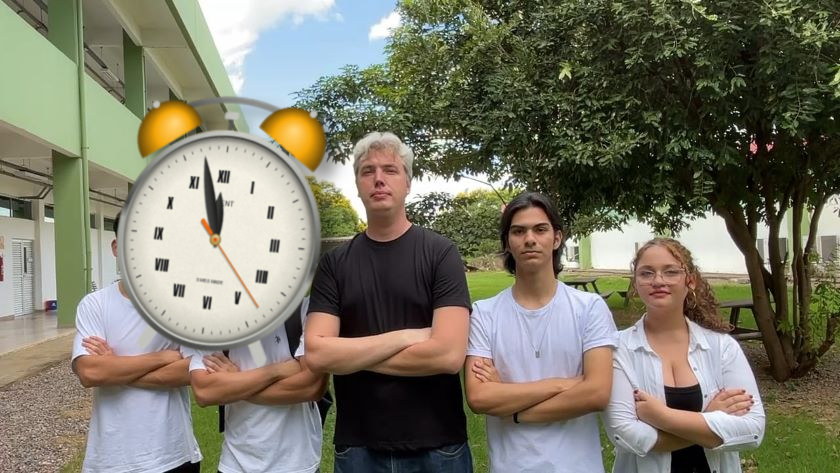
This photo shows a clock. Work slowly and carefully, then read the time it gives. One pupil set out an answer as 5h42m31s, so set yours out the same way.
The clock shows 11h57m23s
